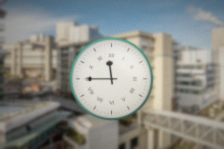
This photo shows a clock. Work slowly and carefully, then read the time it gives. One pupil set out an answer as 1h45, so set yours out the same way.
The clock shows 11h45
